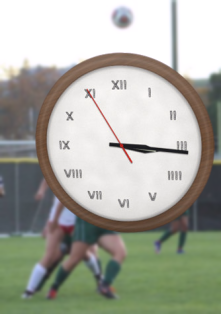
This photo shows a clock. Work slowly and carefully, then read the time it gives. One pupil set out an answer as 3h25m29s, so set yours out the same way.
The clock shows 3h15m55s
